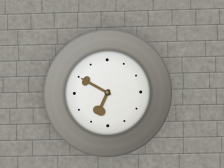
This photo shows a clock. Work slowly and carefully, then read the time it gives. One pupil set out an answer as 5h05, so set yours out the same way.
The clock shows 6h50
